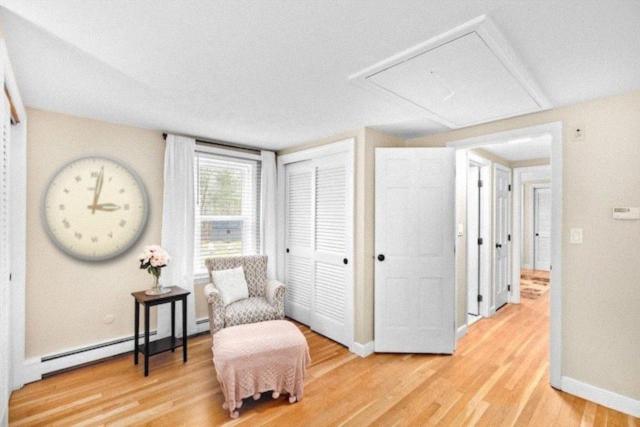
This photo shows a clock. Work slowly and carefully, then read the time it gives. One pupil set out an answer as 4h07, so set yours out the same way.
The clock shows 3h02
